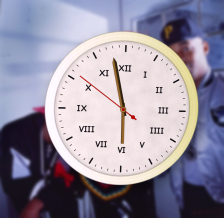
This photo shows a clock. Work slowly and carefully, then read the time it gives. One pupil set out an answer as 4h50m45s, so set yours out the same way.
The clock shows 5h57m51s
